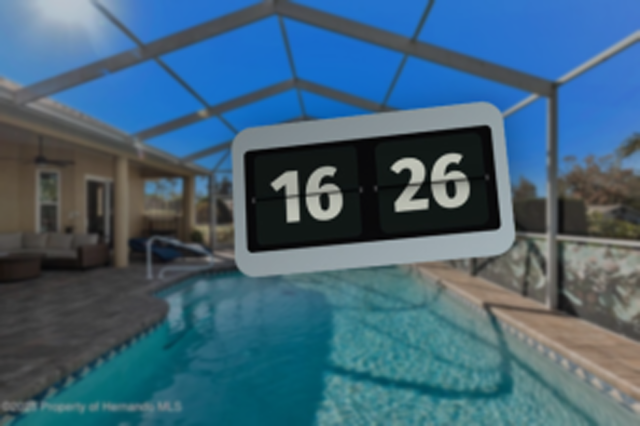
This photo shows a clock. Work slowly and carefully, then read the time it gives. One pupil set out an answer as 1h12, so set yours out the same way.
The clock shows 16h26
